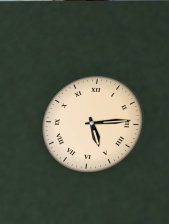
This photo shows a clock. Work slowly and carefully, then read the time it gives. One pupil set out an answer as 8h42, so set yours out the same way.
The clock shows 5h14
